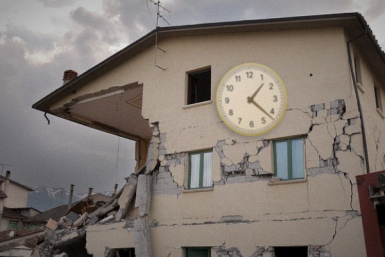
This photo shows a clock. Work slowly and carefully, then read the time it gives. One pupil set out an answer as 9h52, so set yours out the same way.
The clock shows 1h22
